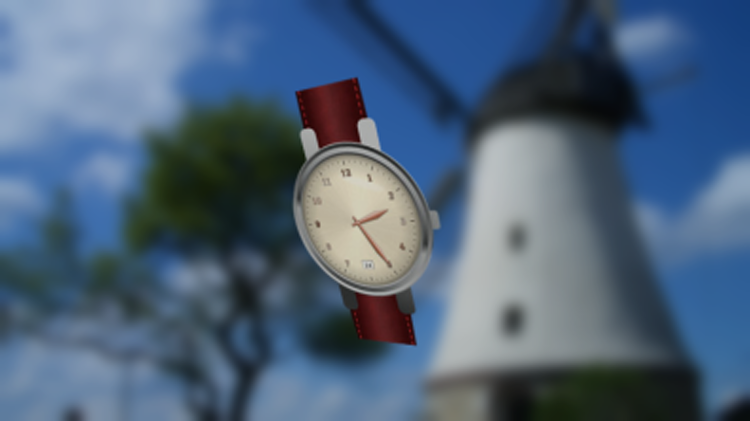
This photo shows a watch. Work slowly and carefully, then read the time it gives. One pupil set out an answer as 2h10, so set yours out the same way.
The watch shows 2h25
